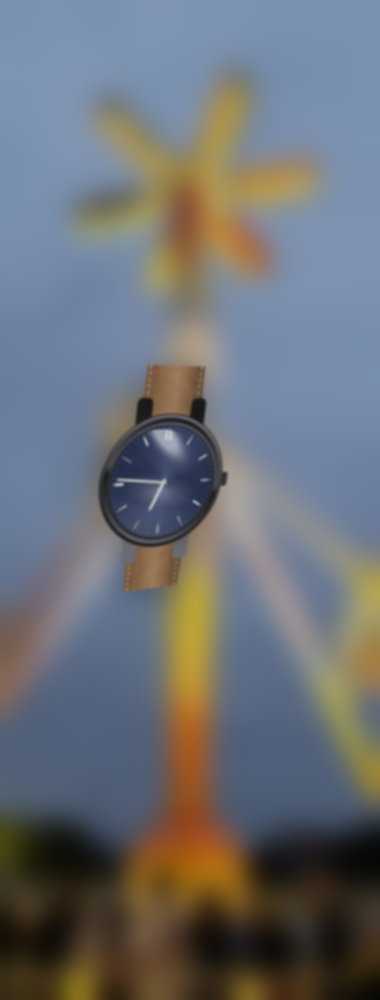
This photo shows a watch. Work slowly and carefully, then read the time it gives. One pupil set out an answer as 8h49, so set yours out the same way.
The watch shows 6h46
